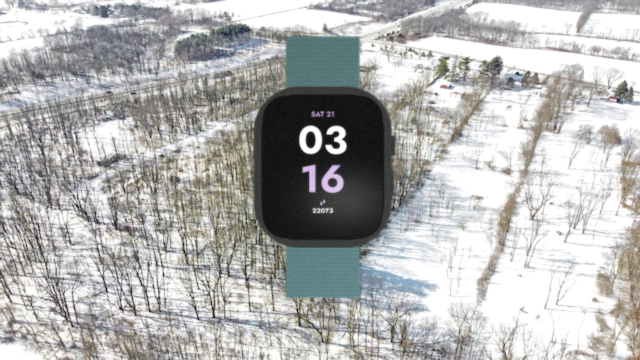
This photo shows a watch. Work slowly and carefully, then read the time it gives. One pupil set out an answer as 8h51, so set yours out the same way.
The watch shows 3h16
